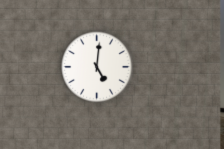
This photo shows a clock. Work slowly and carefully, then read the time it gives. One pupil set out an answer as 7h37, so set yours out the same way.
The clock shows 5h01
